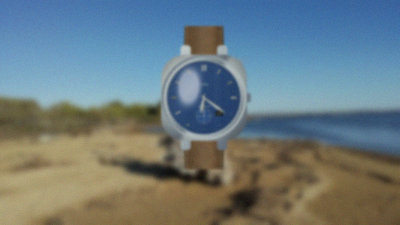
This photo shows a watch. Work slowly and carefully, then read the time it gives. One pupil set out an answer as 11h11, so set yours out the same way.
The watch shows 6h21
